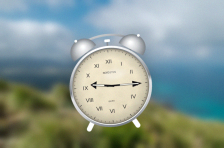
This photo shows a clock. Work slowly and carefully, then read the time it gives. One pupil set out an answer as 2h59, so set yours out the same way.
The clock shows 9h15
